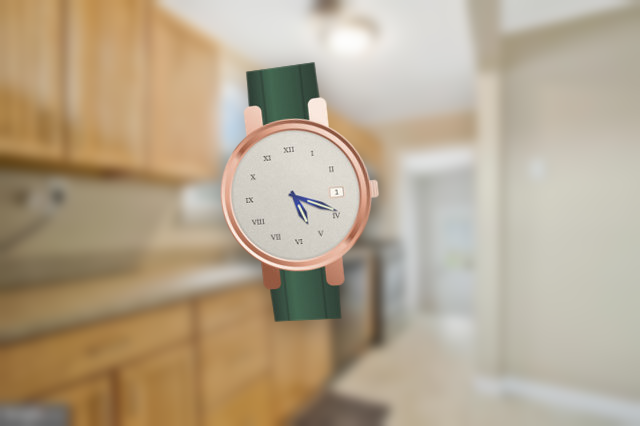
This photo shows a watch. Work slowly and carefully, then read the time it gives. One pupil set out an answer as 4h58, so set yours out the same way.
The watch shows 5h19
